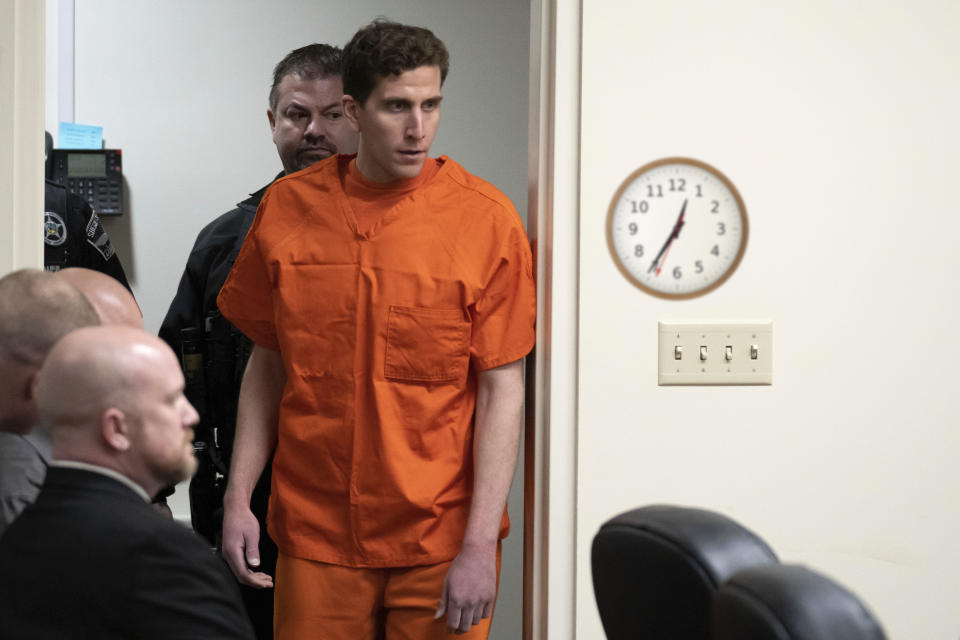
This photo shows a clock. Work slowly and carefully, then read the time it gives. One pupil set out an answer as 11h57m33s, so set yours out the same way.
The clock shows 12h35m34s
